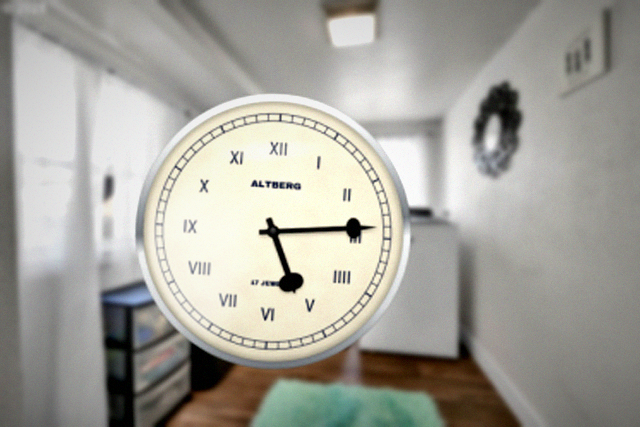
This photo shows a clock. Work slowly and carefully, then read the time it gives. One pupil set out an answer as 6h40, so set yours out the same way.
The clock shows 5h14
